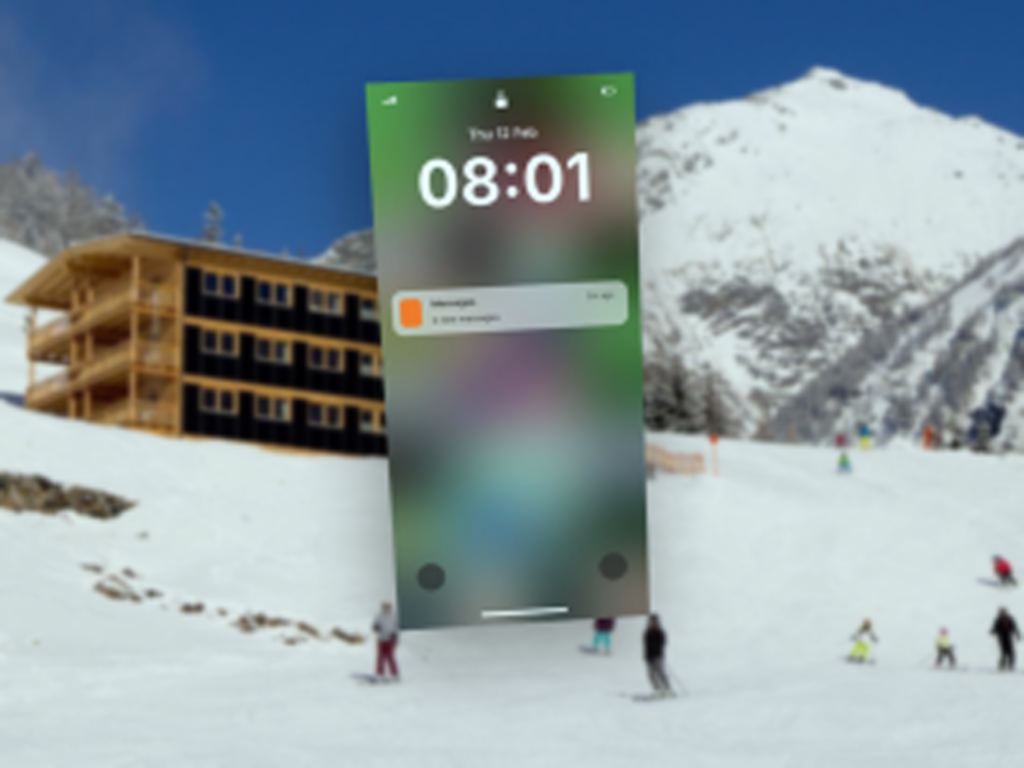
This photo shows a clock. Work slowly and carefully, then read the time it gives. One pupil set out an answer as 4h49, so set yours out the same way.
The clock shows 8h01
